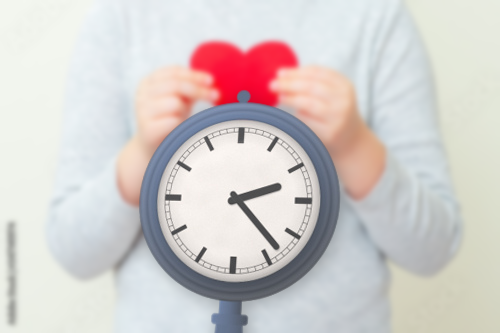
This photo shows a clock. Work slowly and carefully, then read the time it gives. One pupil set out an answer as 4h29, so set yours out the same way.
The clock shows 2h23
